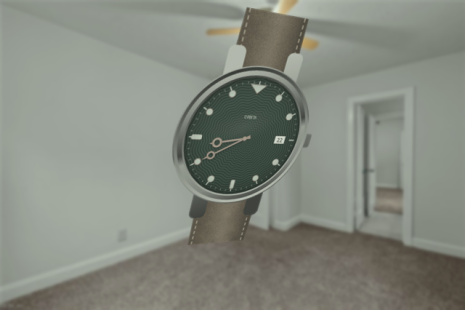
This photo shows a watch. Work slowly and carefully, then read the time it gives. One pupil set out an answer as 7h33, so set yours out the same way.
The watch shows 8h40
